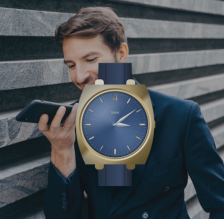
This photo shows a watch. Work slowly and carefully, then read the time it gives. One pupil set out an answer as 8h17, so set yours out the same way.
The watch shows 3h09
